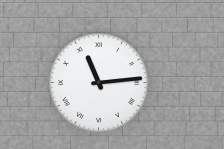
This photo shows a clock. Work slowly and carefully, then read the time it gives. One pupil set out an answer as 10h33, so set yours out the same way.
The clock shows 11h14
